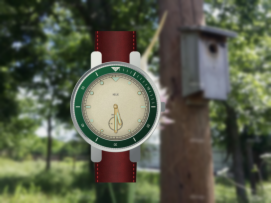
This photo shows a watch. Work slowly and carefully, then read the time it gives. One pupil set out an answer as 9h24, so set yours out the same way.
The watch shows 5h30
